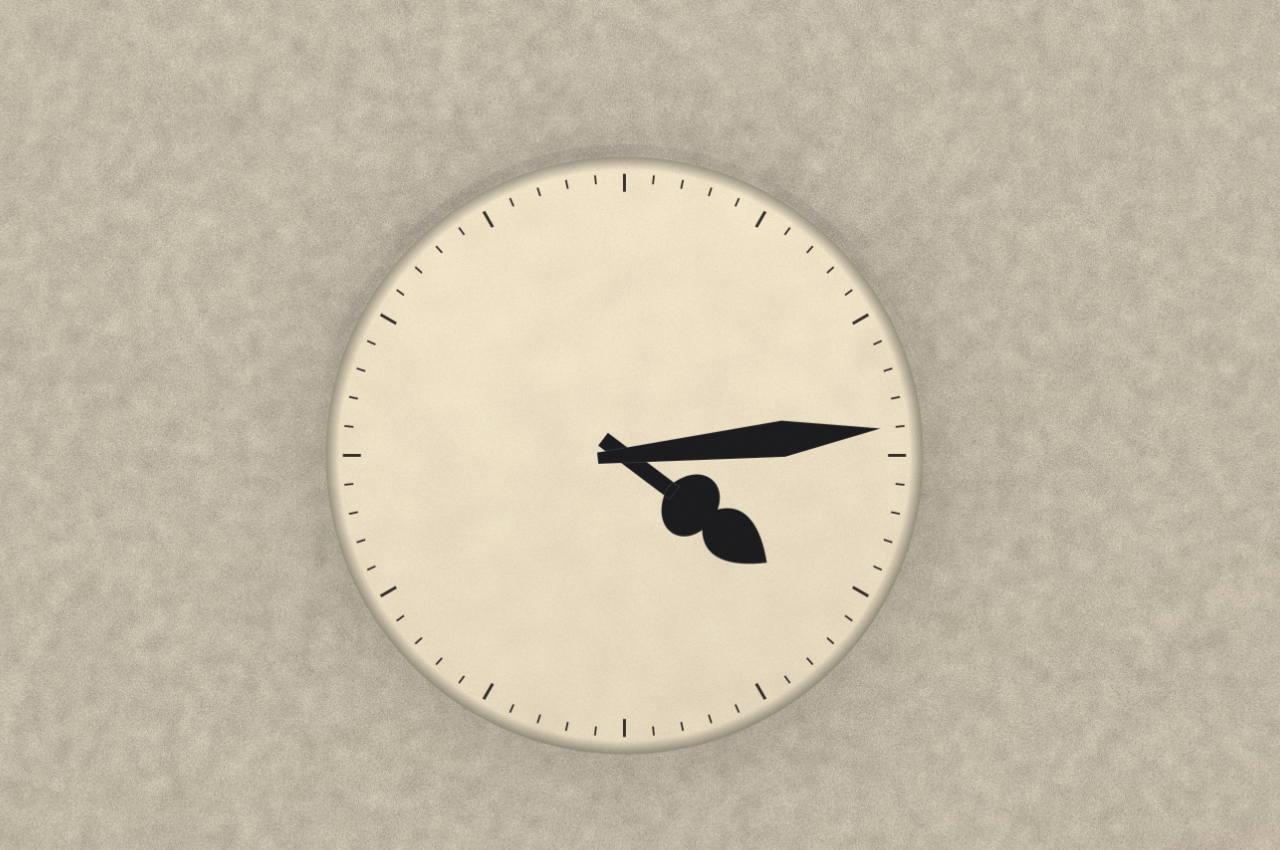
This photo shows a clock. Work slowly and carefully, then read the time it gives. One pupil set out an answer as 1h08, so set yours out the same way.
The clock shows 4h14
